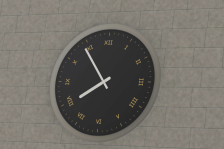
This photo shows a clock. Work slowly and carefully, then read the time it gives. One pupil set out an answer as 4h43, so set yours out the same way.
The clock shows 7h54
